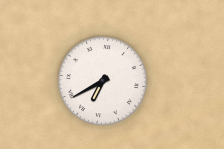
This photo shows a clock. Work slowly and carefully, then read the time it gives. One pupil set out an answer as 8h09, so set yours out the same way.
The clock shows 6h39
